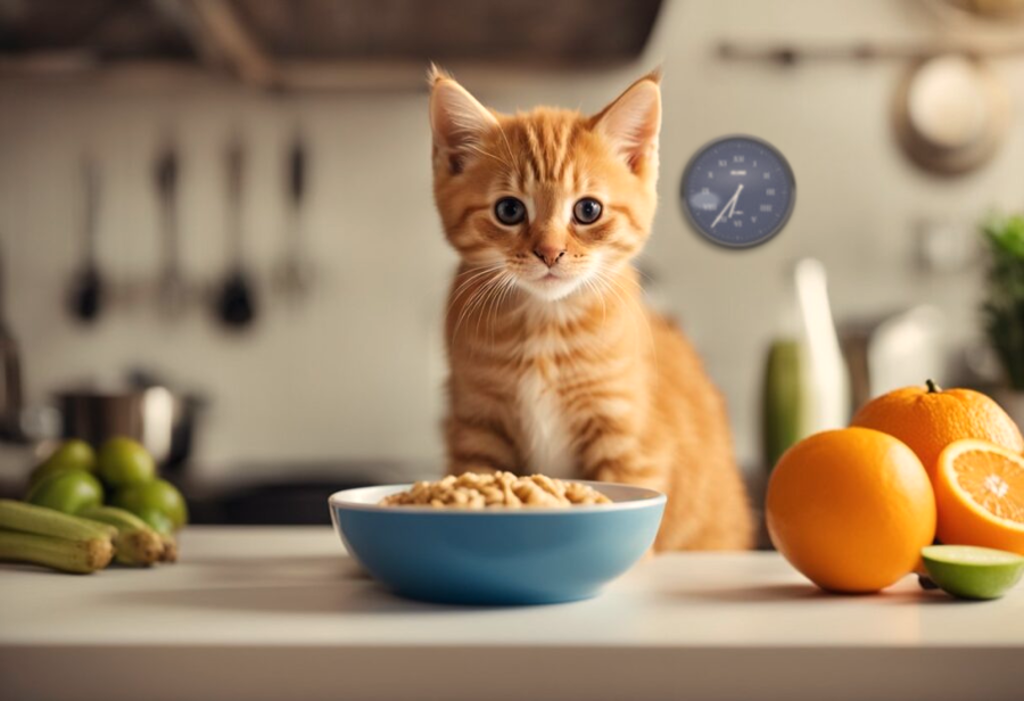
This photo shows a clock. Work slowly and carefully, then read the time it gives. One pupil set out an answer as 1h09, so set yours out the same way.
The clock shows 6h36
